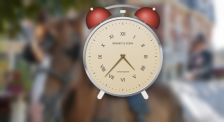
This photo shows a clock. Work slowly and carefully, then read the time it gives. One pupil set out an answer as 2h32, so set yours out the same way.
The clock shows 4h37
